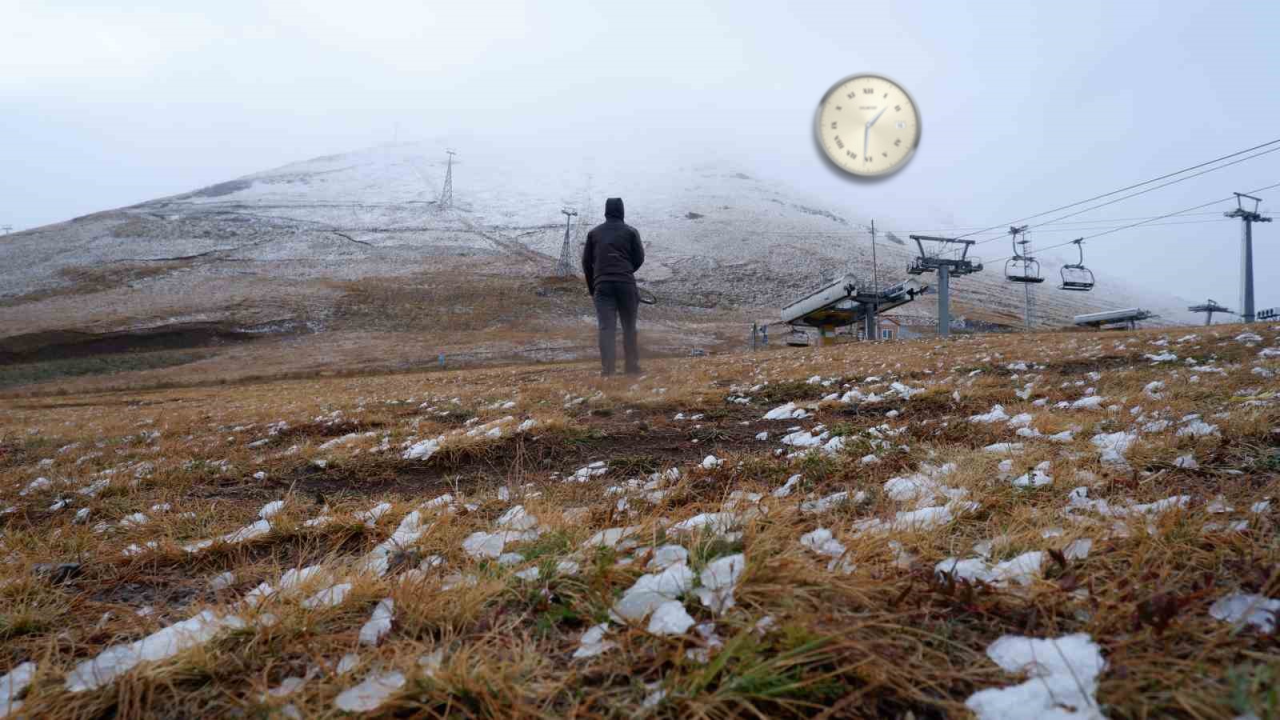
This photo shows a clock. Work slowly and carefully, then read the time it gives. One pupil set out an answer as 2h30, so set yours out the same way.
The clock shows 1h31
